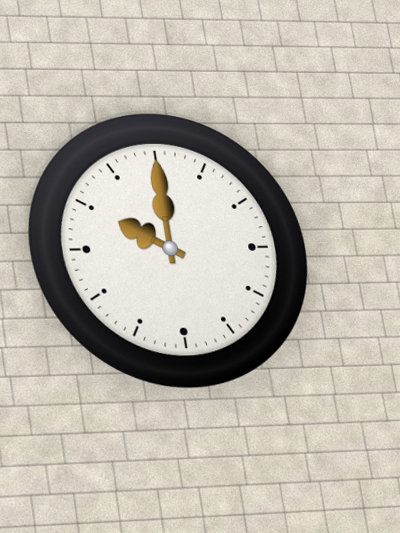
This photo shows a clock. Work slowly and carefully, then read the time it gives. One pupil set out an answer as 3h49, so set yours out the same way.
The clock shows 10h00
